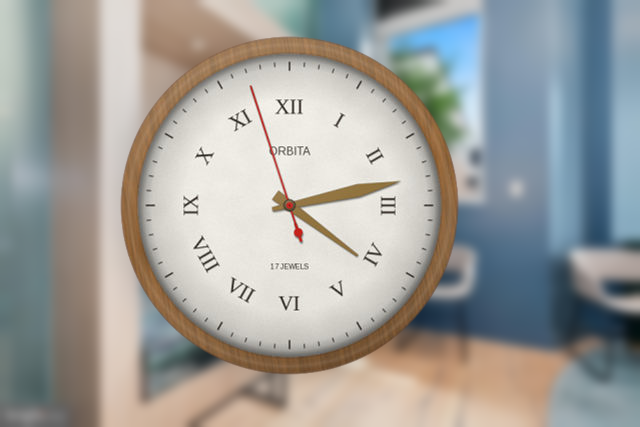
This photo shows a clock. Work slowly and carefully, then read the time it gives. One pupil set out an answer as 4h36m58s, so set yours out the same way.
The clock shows 4h12m57s
